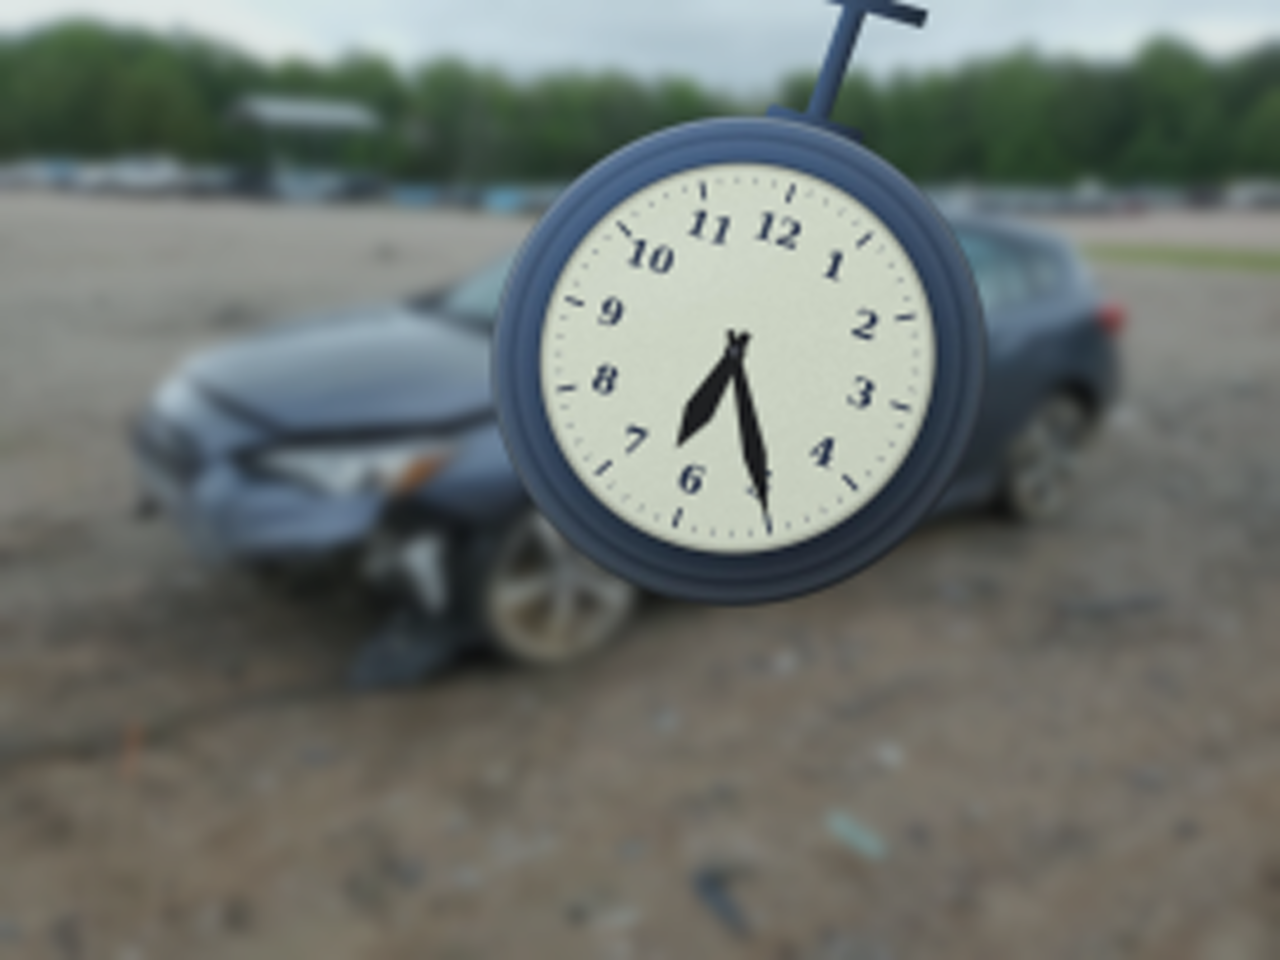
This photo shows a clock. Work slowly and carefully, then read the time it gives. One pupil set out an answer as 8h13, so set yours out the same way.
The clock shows 6h25
